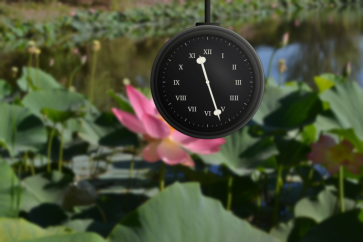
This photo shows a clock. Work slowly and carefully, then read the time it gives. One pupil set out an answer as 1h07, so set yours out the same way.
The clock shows 11h27
